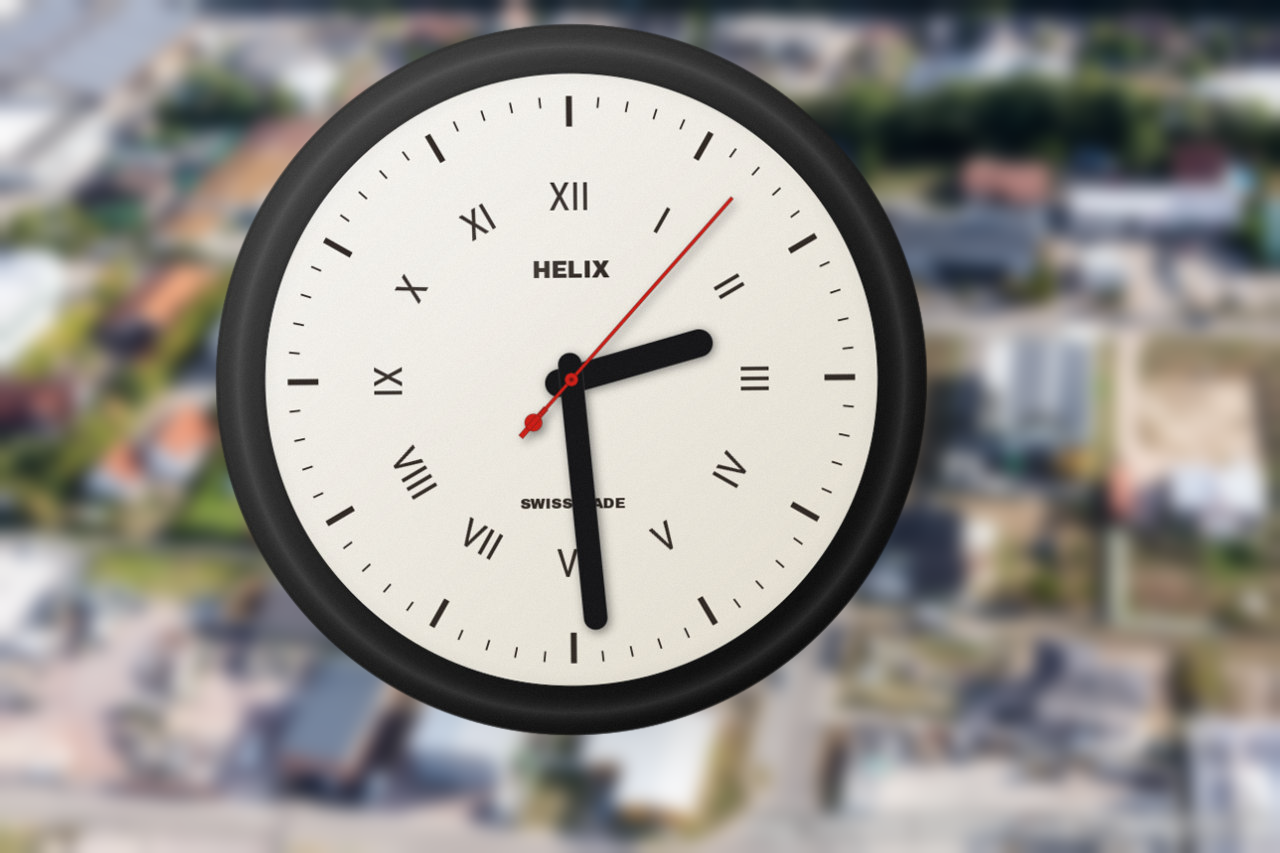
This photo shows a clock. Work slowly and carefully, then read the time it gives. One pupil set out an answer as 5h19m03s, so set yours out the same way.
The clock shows 2h29m07s
